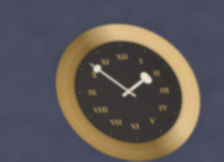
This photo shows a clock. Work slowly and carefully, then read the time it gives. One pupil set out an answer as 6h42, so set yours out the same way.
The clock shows 1h52
